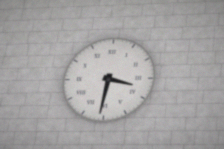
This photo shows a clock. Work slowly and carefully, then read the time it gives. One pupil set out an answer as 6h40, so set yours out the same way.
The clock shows 3h31
